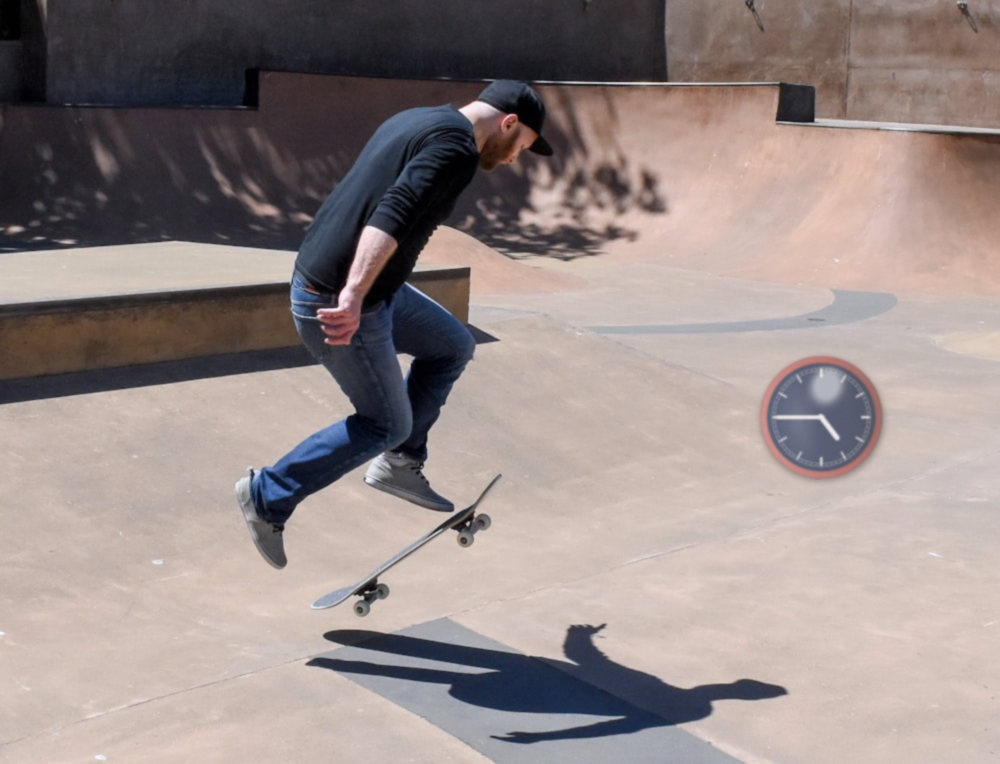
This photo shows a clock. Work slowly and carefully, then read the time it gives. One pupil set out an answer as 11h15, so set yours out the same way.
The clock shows 4h45
